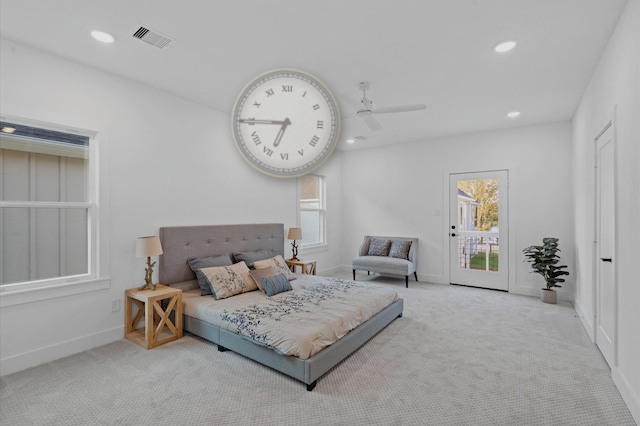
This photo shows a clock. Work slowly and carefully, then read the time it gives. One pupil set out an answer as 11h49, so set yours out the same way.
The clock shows 6h45
